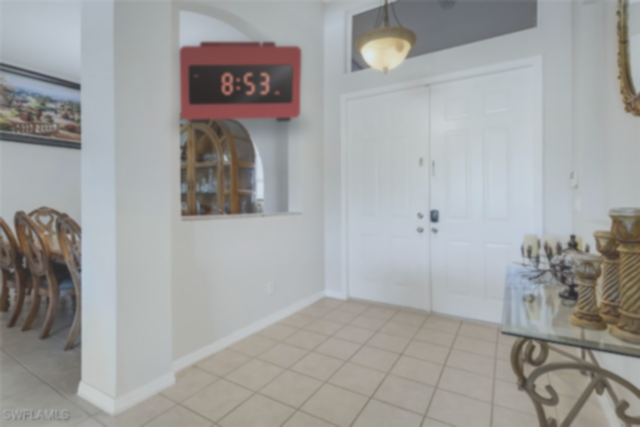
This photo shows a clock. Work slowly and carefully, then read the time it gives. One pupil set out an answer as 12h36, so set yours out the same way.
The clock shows 8h53
